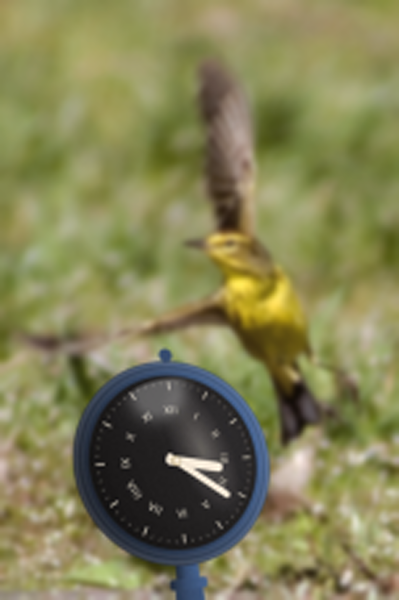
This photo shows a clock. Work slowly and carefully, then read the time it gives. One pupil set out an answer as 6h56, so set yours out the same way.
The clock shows 3h21
